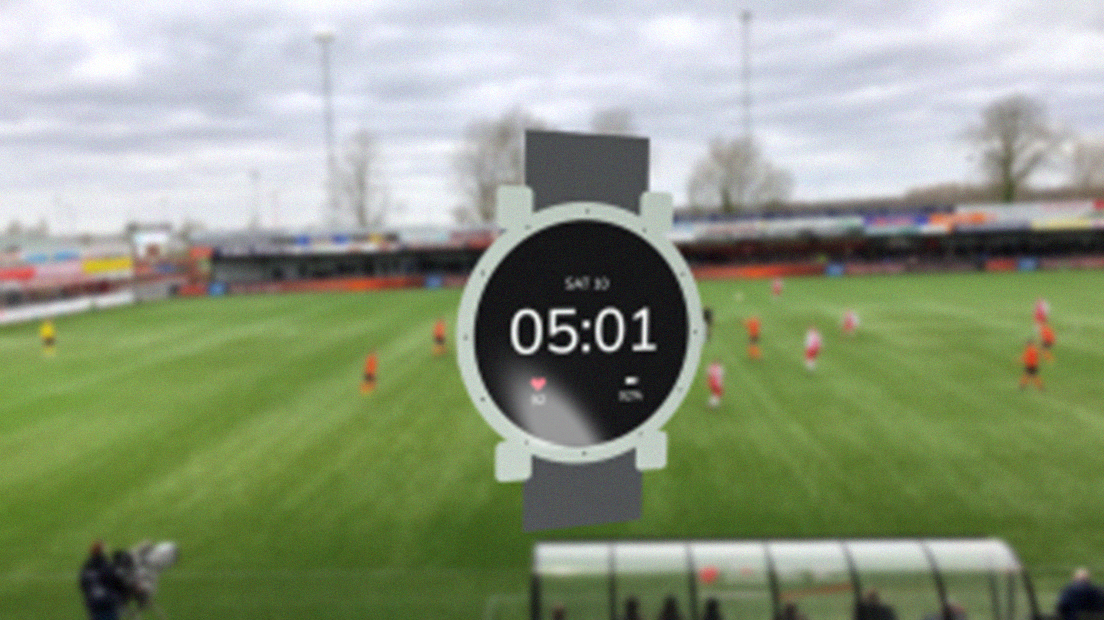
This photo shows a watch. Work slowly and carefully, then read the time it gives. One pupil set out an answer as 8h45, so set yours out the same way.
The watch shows 5h01
